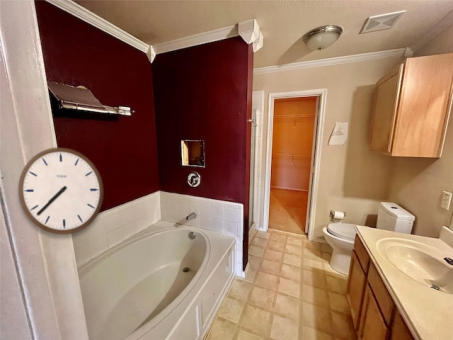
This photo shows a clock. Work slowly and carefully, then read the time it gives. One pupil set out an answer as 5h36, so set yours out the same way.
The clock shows 7h38
